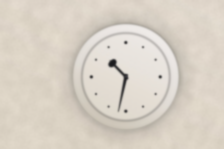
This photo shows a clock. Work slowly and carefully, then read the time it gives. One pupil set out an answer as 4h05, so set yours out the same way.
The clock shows 10h32
